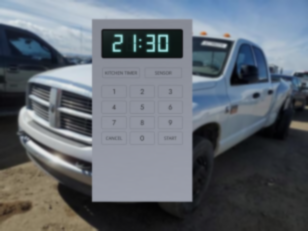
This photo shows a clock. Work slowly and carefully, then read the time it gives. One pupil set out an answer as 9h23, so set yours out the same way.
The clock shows 21h30
